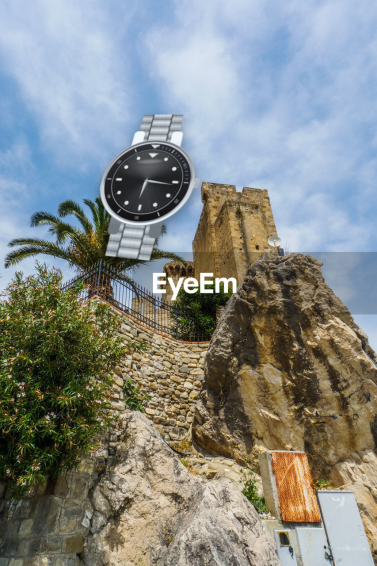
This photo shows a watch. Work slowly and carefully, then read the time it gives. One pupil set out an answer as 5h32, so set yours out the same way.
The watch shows 6h16
